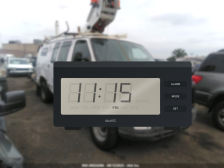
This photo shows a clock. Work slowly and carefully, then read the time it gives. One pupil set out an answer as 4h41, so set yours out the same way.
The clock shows 11h15
